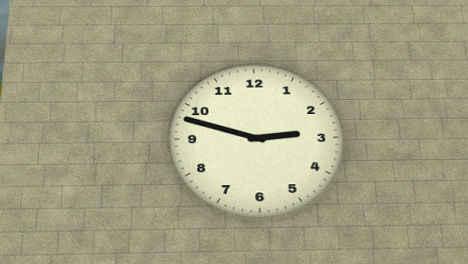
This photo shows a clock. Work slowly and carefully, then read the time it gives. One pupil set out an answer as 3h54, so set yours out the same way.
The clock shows 2h48
